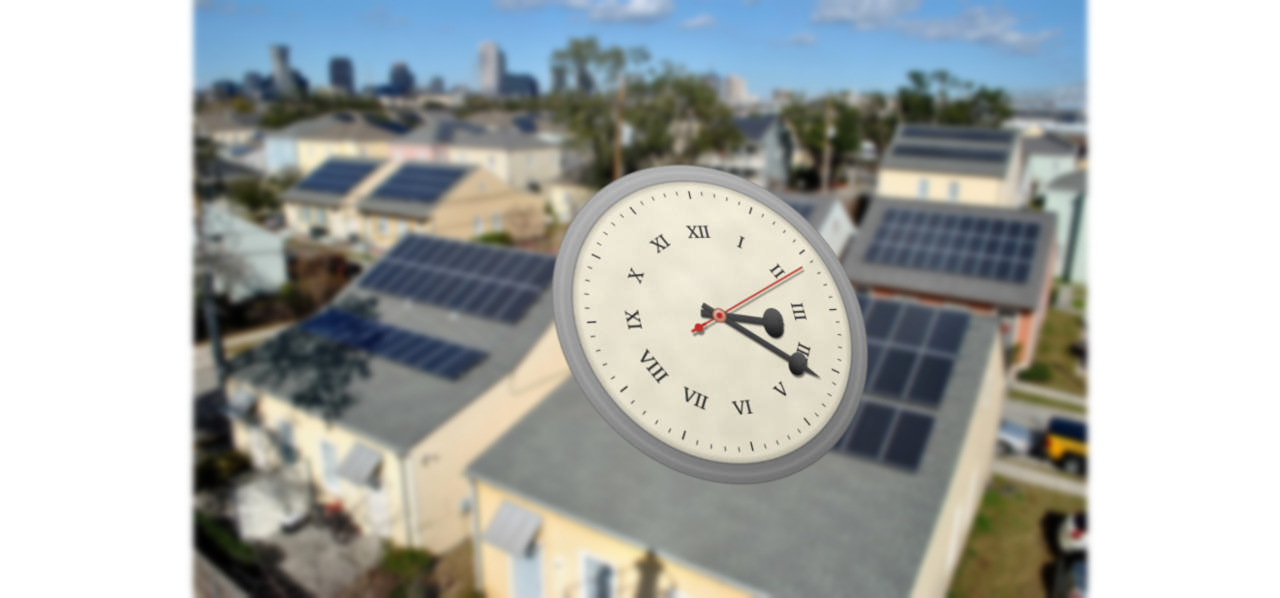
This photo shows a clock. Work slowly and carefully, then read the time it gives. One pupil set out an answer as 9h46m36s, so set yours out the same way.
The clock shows 3h21m11s
